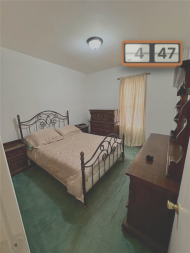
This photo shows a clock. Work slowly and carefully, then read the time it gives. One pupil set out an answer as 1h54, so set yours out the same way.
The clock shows 4h47
